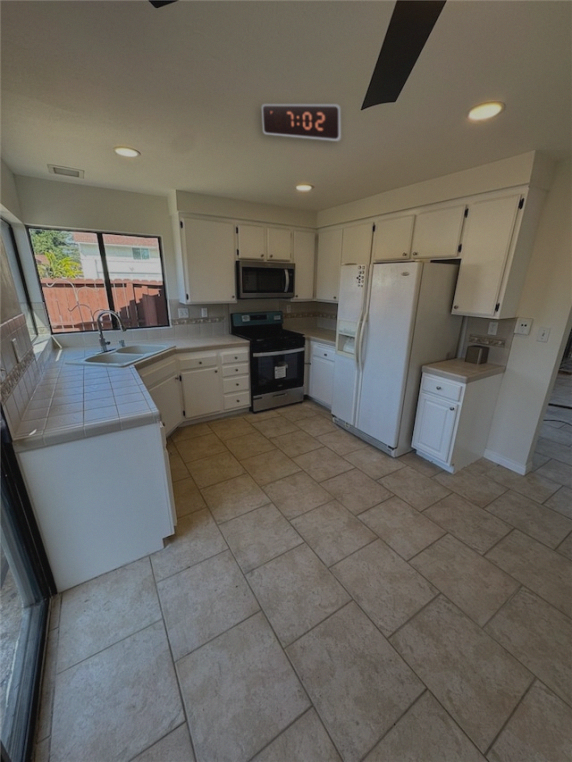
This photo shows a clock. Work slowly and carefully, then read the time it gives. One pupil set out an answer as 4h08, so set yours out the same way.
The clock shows 7h02
